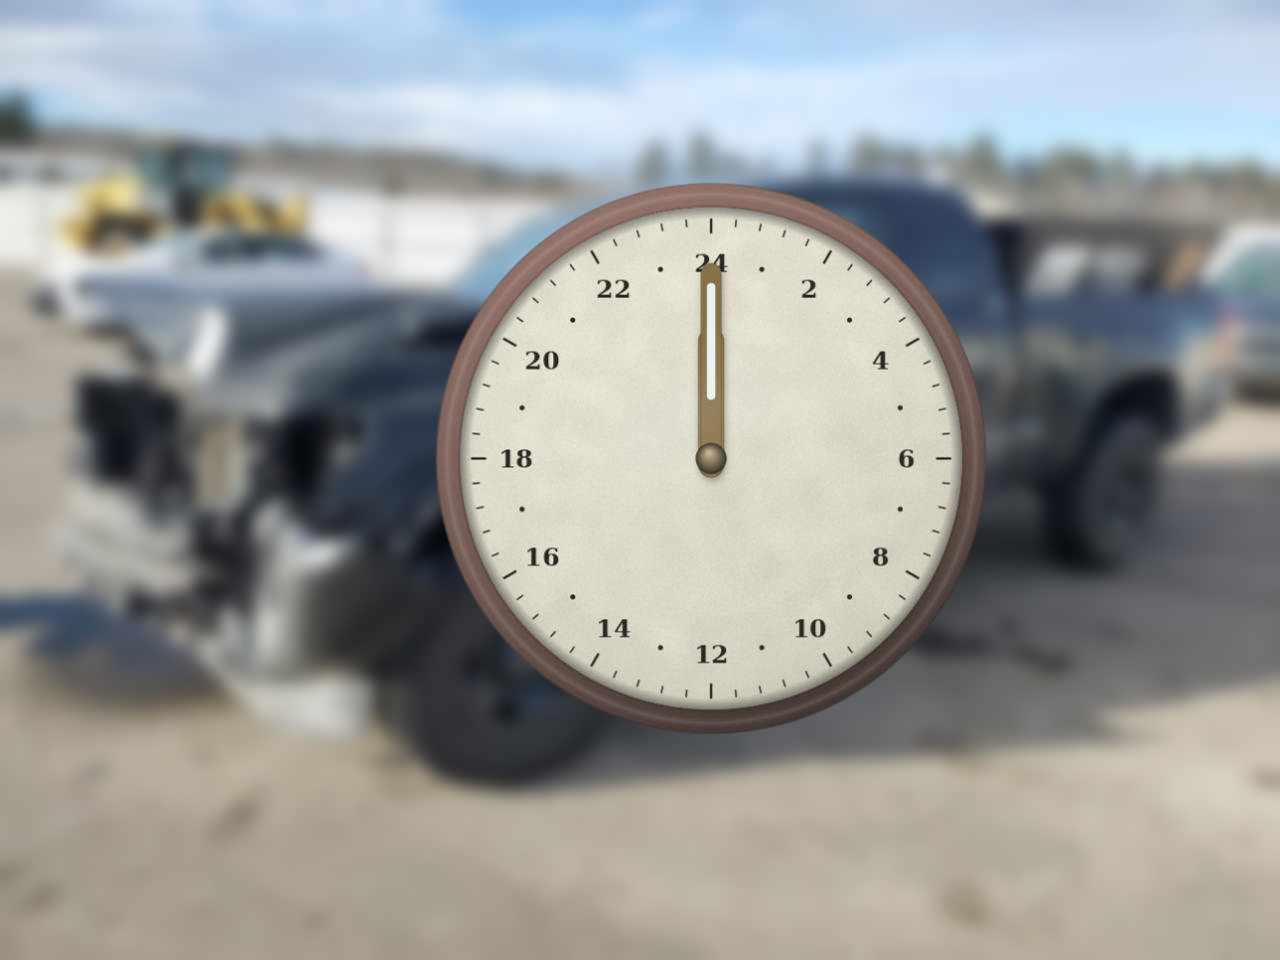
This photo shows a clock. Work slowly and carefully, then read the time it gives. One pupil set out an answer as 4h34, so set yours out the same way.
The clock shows 0h00
